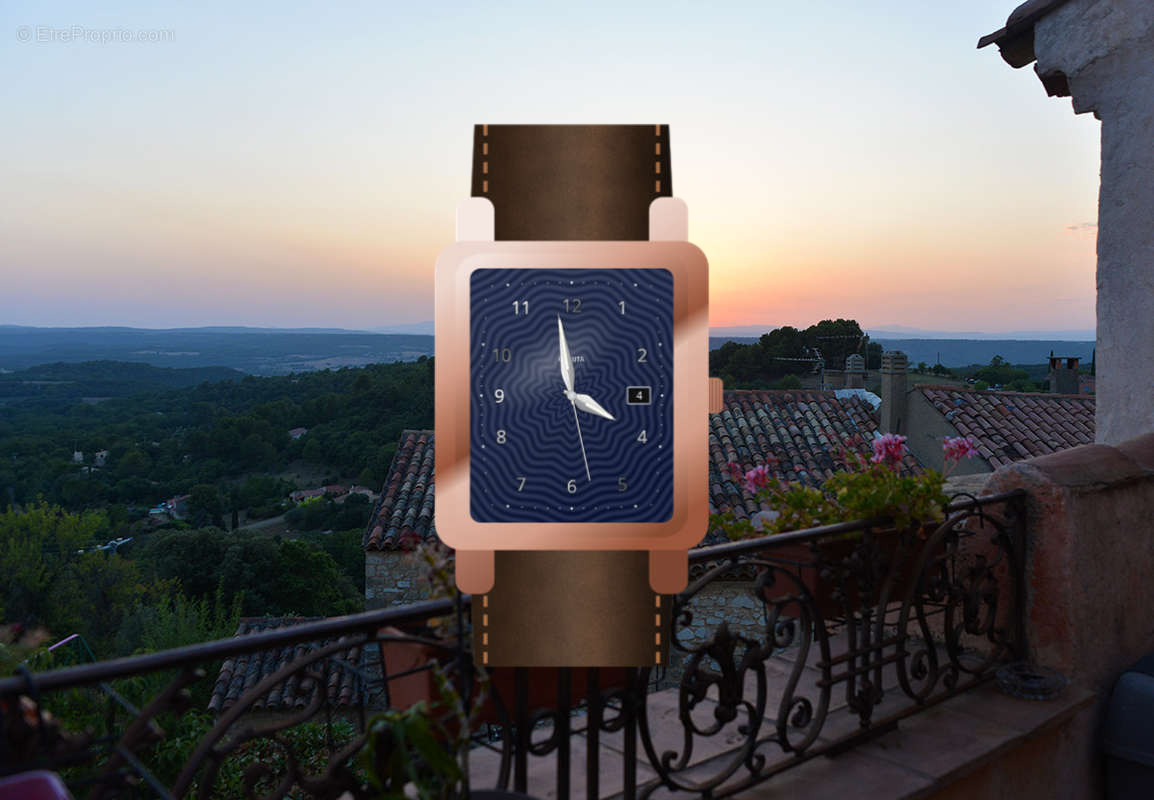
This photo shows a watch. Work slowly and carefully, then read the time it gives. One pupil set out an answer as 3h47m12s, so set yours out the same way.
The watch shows 3h58m28s
